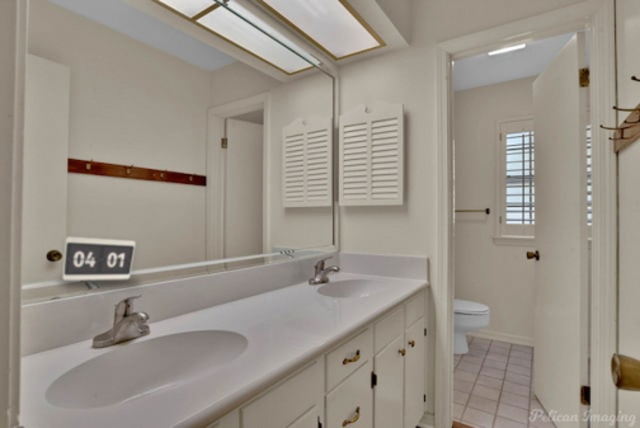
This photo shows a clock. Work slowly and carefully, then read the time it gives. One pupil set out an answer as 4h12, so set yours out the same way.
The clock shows 4h01
